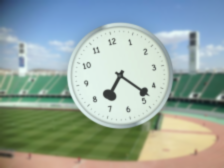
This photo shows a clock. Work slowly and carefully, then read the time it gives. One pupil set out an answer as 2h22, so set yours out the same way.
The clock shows 7h23
